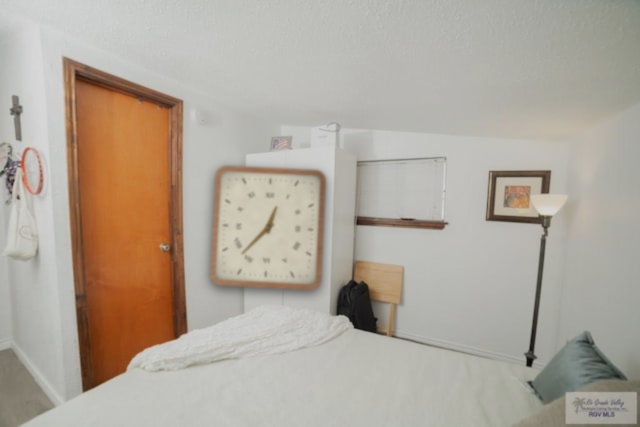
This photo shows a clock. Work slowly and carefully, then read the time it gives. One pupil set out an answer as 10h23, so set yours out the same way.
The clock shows 12h37
